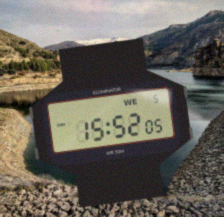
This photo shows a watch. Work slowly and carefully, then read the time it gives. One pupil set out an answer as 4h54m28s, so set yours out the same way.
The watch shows 15h52m05s
